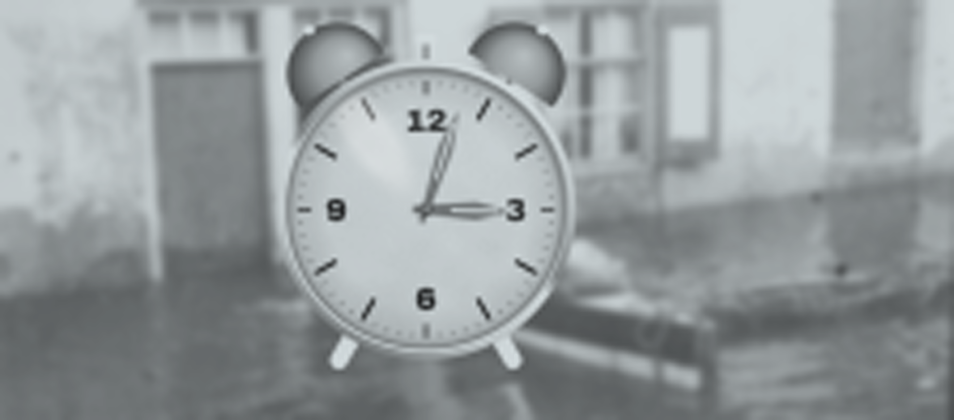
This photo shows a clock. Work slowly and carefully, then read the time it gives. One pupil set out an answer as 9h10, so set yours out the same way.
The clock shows 3h03
